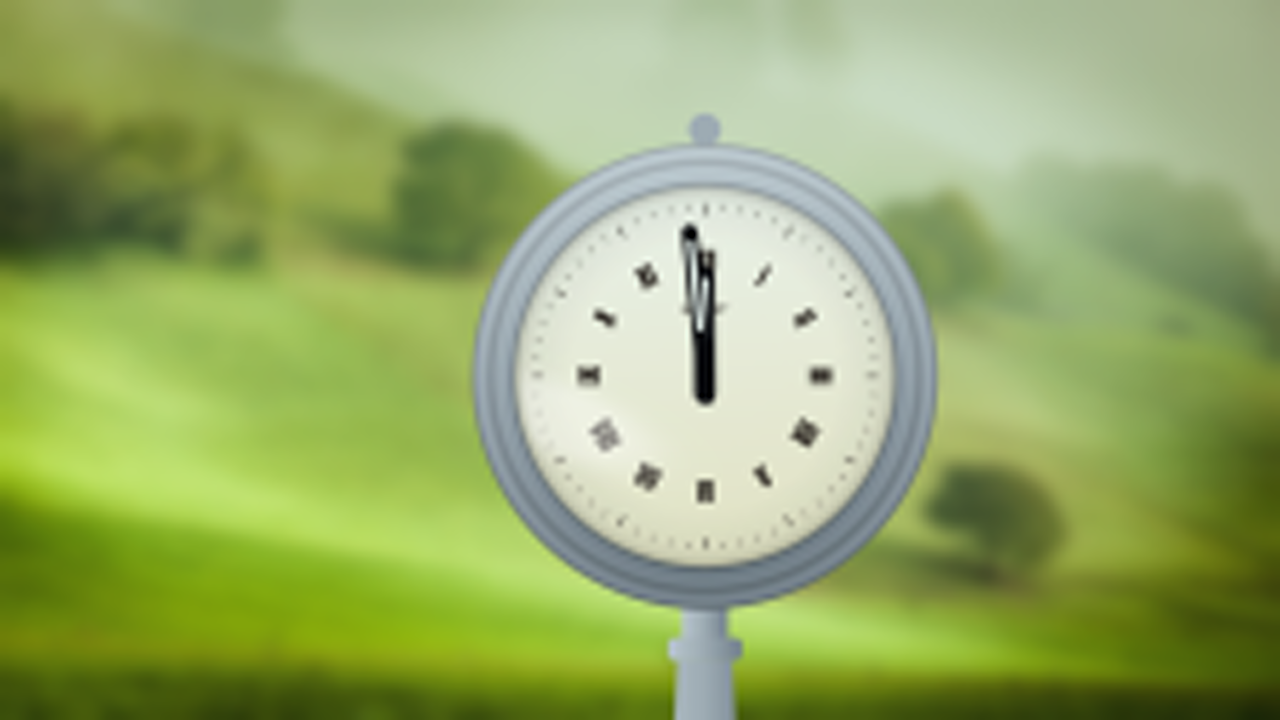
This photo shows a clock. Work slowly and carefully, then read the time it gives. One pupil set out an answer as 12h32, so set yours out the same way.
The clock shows 11h59
